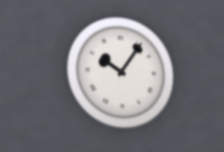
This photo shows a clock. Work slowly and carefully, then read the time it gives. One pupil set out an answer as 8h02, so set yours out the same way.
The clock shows 10h06
